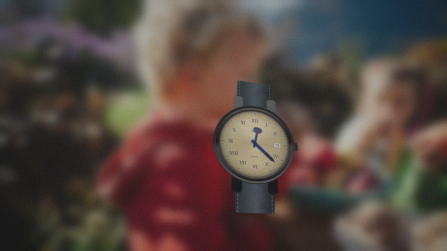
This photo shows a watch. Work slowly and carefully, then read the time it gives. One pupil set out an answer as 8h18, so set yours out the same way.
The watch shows 12h22
